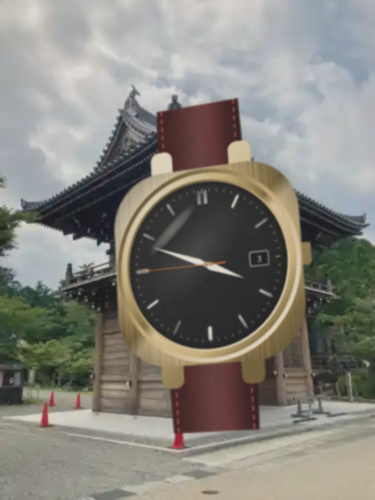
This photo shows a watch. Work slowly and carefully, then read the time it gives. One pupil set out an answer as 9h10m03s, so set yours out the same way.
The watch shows 3h48m45s
